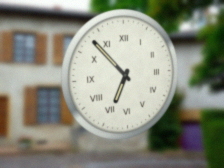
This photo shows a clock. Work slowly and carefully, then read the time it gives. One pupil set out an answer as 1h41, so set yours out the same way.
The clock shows 6h53
